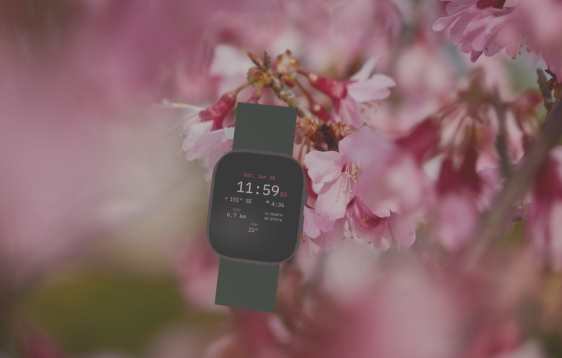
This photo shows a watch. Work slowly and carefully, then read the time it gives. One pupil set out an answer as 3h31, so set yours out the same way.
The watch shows 11h59
